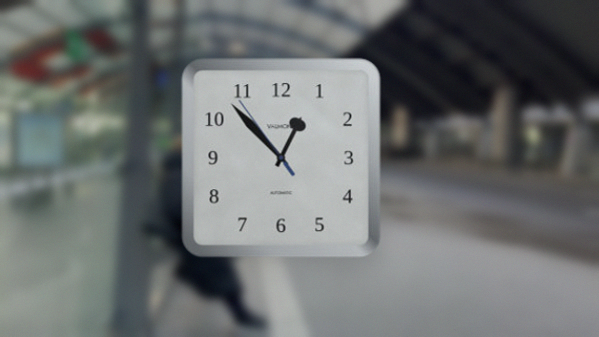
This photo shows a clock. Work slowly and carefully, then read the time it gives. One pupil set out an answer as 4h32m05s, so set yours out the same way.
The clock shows 12h52m54s
